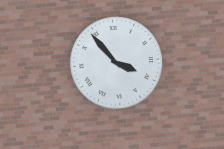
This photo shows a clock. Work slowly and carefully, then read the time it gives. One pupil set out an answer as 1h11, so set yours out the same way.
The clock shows 3h54
